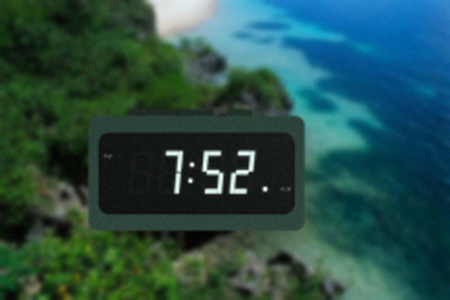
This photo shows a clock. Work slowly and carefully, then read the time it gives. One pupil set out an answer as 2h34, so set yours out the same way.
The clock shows 7h52
